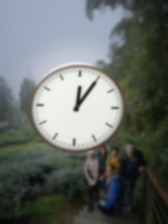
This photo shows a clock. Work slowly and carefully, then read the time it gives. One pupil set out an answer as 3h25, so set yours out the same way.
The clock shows 12h05
